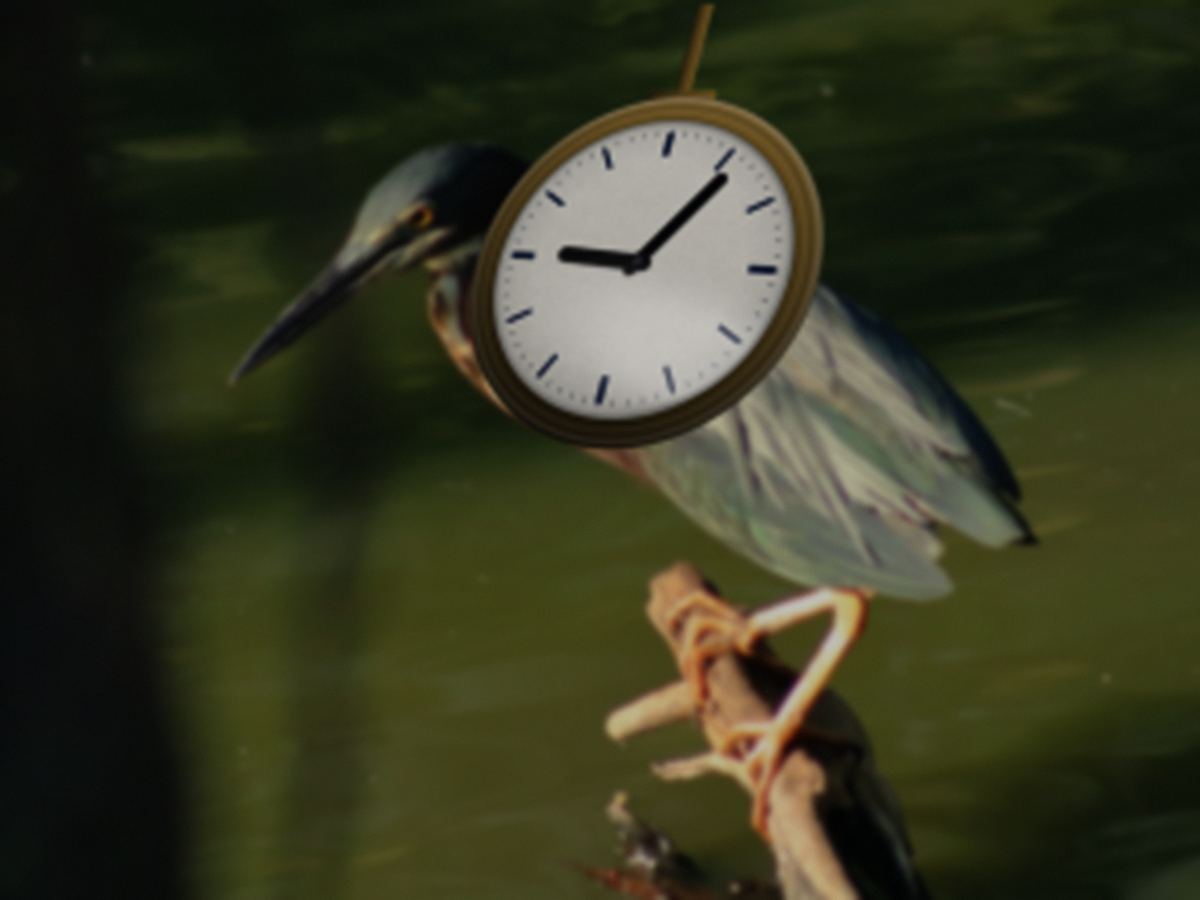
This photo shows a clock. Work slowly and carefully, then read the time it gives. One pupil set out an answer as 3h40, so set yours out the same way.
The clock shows 9h06
